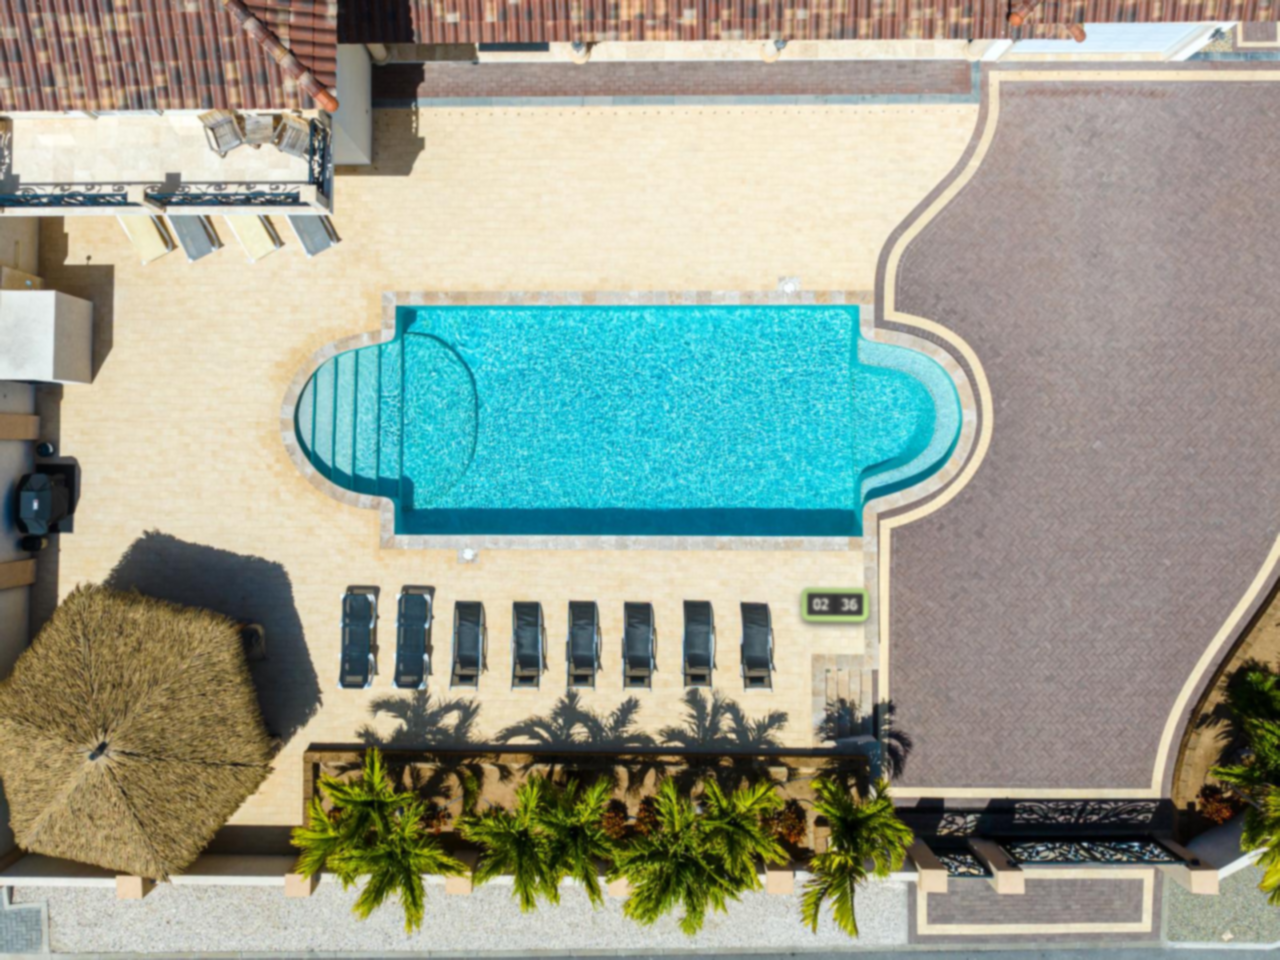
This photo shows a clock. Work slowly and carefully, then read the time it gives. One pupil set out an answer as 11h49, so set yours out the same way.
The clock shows 2h36
